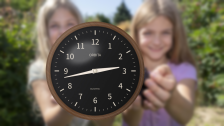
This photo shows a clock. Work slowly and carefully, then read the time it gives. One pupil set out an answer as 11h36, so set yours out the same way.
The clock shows 2h43
